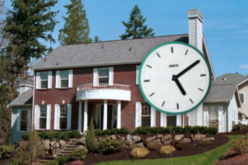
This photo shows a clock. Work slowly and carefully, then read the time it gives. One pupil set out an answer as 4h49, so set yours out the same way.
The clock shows 5h10
